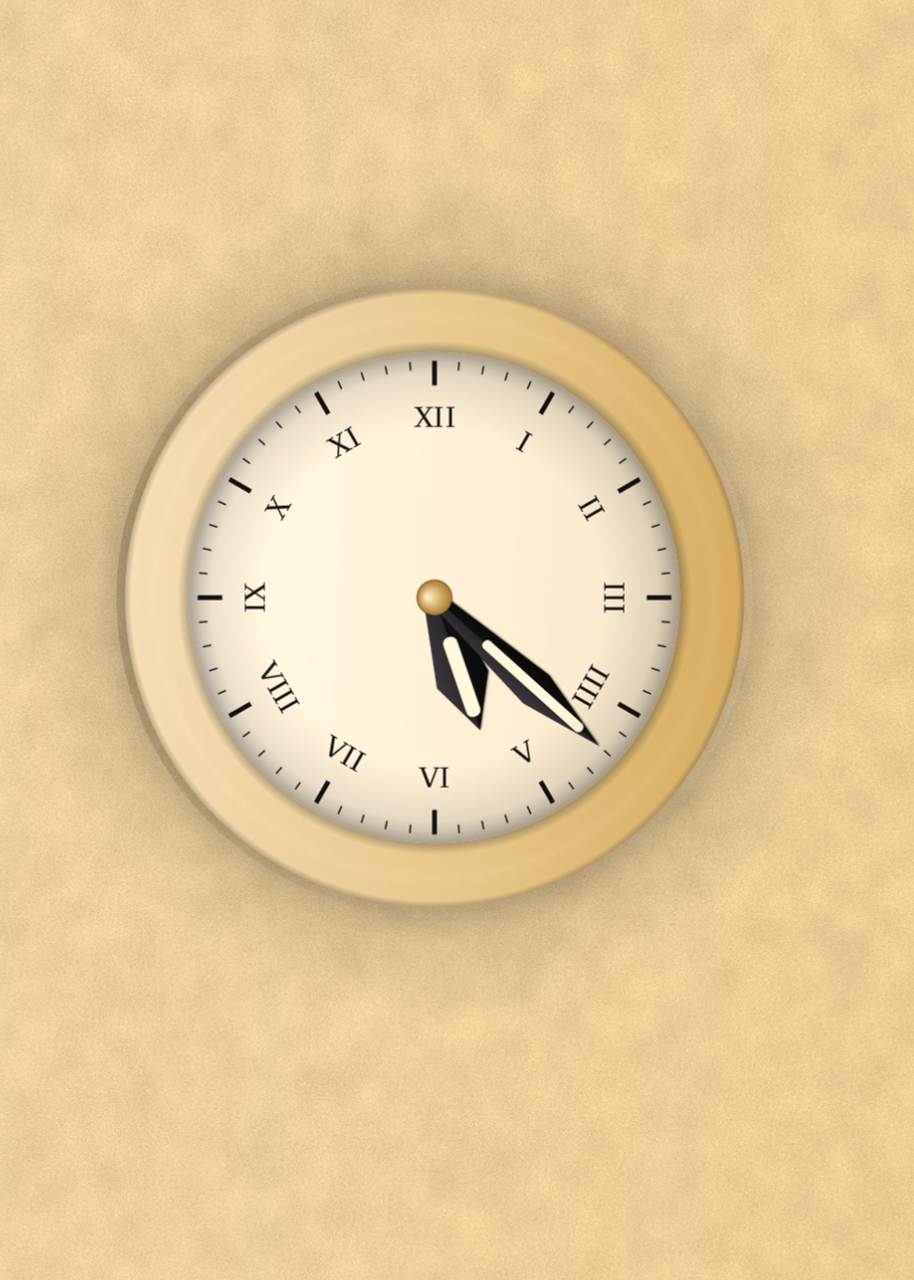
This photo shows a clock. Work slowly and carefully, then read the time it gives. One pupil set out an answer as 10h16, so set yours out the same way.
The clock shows 5h22
